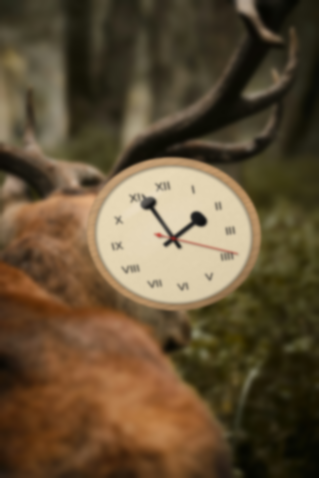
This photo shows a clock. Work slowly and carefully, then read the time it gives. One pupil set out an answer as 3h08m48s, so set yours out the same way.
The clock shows 1h56m19s
